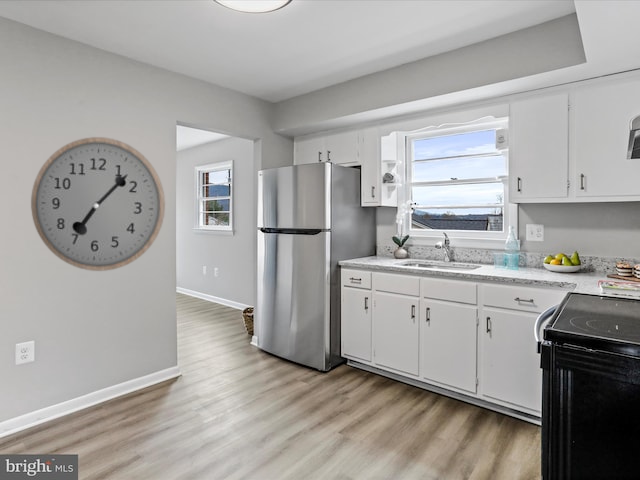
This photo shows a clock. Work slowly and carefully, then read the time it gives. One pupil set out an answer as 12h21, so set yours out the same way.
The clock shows 7h07
